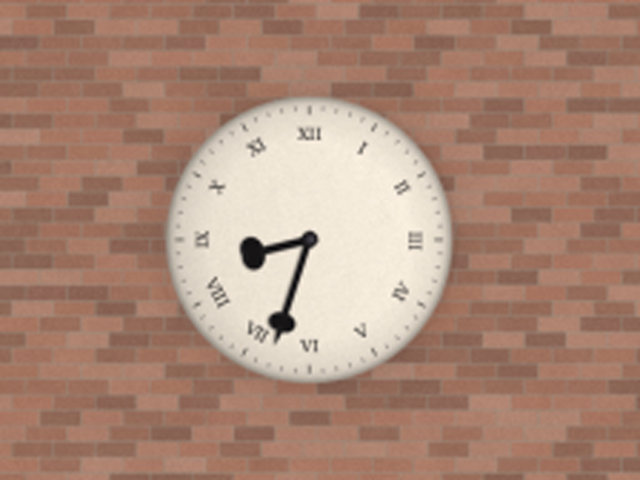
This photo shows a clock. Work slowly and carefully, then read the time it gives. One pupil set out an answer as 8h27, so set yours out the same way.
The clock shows 8h33
